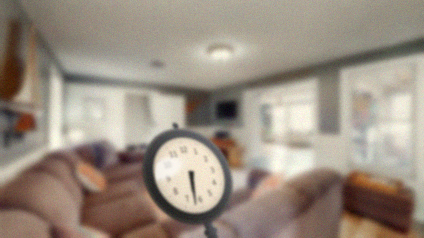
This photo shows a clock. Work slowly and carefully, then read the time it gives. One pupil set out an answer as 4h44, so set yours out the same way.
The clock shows 6h32
